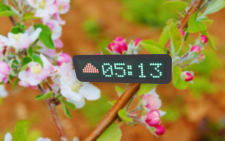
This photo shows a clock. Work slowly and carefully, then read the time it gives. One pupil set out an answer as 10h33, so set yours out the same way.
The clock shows 5h13
